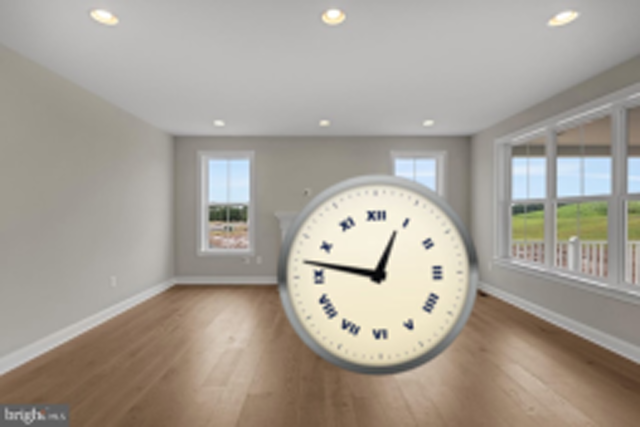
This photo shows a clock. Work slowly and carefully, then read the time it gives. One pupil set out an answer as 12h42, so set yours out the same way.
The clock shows 12h47
